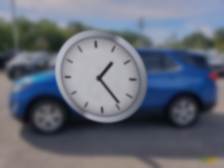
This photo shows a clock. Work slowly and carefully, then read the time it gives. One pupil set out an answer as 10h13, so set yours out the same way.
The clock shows 1h24
